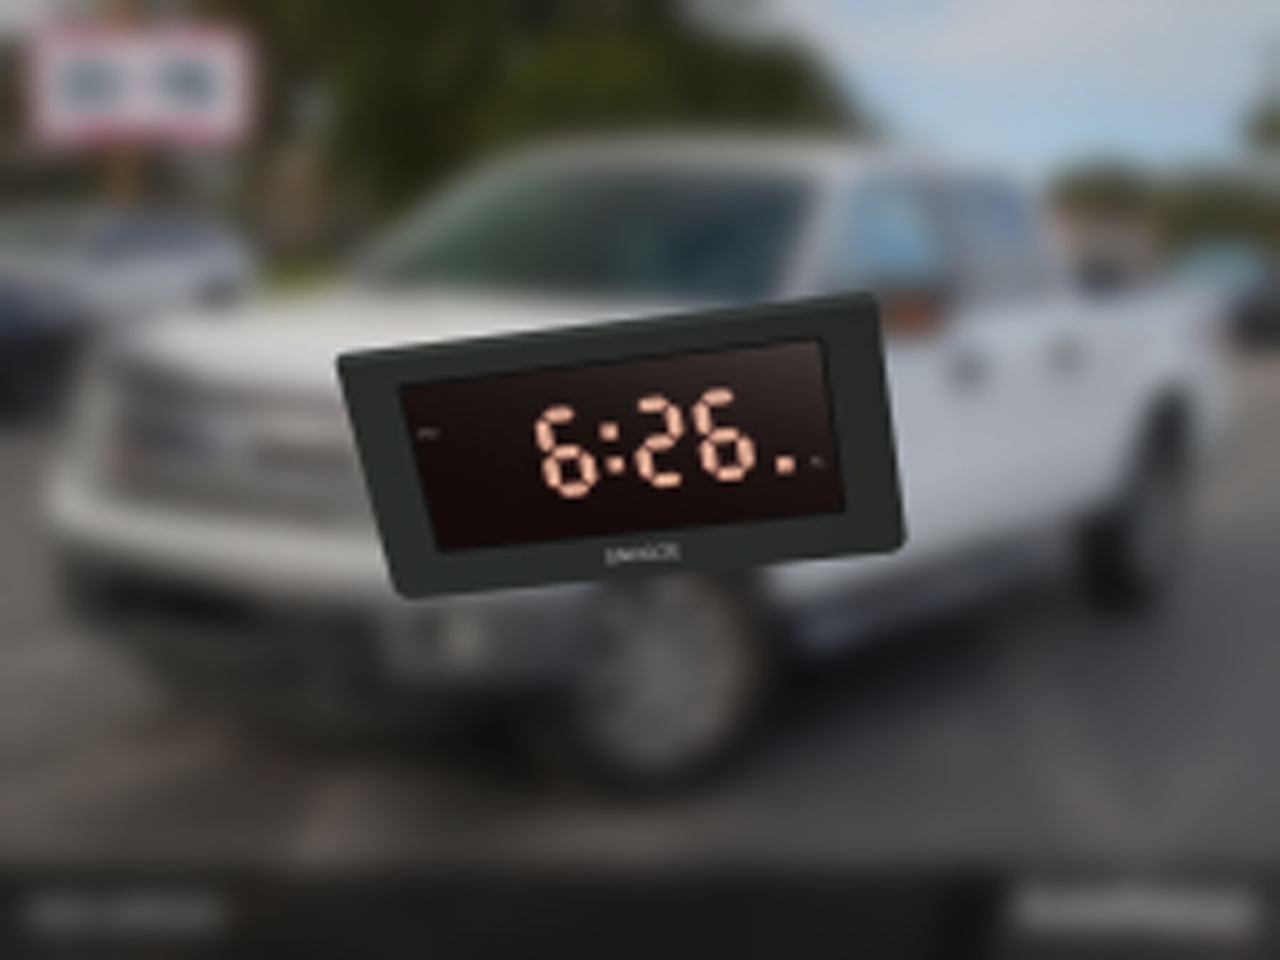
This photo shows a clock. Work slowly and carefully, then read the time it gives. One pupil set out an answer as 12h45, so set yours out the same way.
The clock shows 6h26
